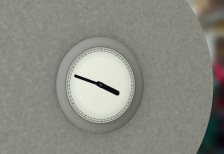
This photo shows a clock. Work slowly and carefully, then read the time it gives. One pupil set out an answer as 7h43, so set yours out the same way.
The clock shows 3h48
